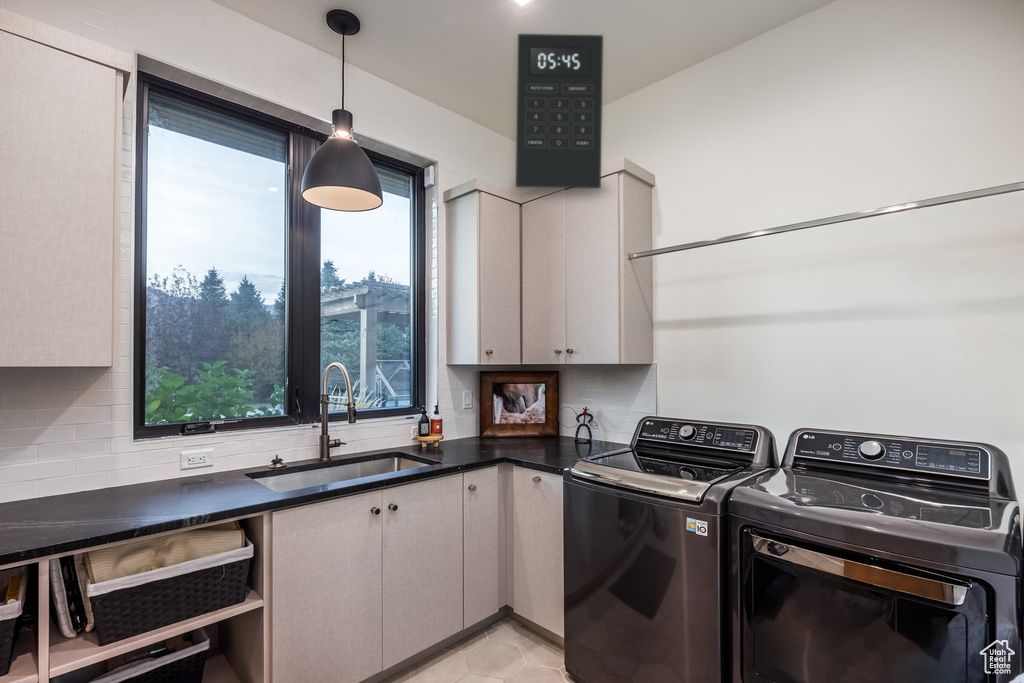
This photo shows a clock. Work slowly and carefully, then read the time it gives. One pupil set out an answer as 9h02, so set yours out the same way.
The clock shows 5h45
